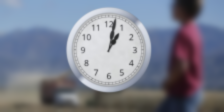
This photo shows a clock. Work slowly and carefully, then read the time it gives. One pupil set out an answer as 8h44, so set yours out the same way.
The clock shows 1h02
